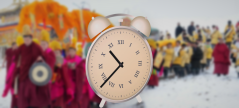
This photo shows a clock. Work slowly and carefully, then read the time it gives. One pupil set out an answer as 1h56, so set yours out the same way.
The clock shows 10h38
